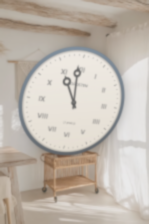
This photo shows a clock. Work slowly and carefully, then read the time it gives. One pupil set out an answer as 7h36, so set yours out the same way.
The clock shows 10h59
